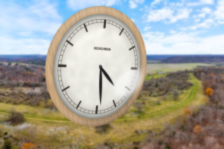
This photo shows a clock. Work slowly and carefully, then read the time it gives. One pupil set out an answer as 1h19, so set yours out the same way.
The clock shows 4h29
